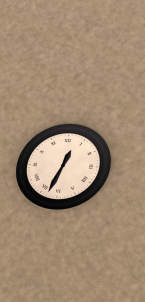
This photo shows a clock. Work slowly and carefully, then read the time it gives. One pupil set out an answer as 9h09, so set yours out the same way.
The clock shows 12h33
